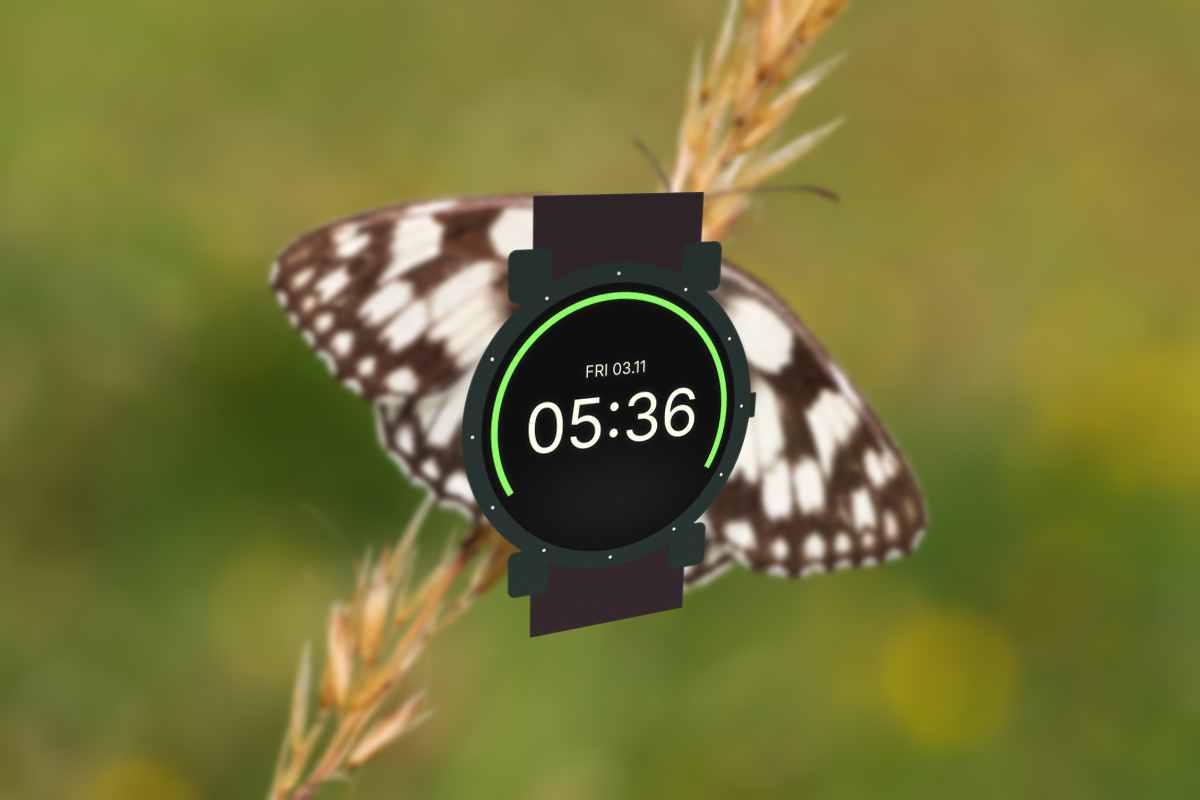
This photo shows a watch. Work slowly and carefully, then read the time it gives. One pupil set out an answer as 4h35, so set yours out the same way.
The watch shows 5h36
